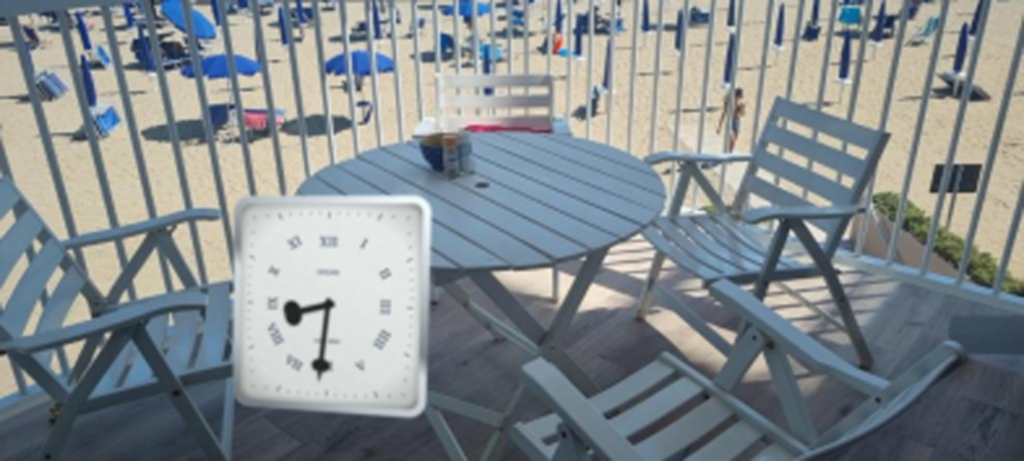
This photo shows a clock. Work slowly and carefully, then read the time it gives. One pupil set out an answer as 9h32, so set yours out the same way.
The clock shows 8h31
